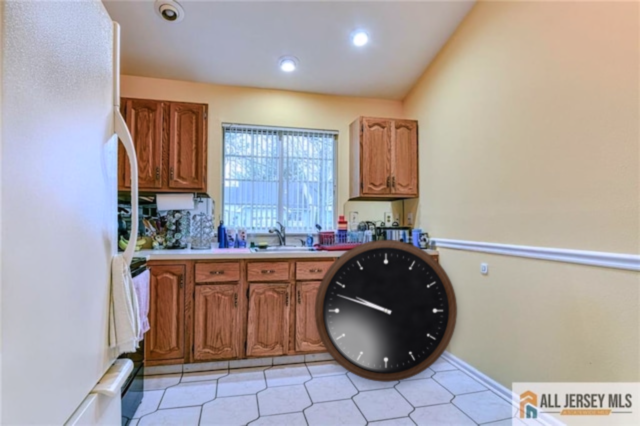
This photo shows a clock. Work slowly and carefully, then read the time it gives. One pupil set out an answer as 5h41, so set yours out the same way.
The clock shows 9h48
